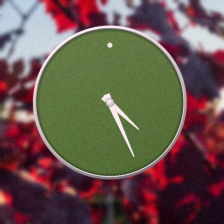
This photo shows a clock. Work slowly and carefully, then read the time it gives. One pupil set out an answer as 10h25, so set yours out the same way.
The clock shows 4h26
